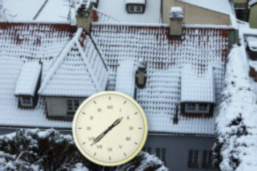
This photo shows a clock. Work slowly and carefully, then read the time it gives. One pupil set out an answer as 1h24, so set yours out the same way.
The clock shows 1h38
